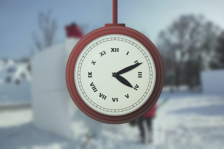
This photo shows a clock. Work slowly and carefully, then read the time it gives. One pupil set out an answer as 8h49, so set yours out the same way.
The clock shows 4h11
